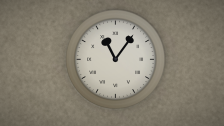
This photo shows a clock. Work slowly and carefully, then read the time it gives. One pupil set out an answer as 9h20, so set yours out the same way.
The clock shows 11h06
